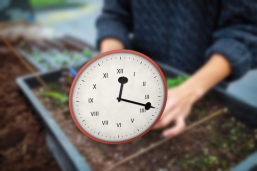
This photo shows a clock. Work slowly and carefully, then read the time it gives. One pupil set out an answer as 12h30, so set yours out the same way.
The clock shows 12h18
